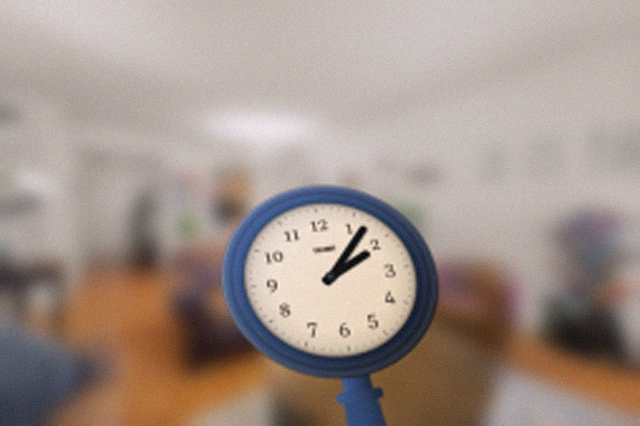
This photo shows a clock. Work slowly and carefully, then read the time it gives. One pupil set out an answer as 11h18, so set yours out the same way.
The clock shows 2h07
